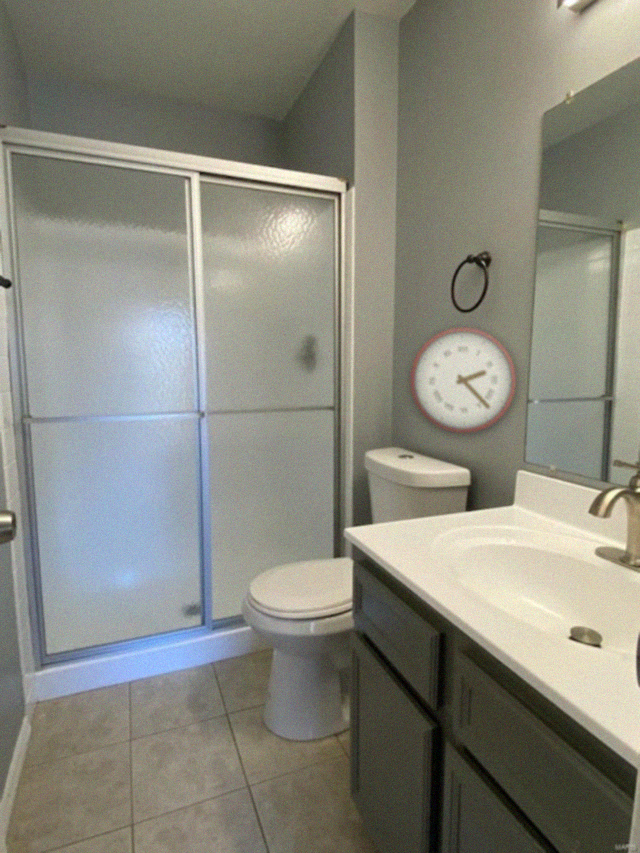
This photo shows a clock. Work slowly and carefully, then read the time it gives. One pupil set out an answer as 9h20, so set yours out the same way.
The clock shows 2h23
